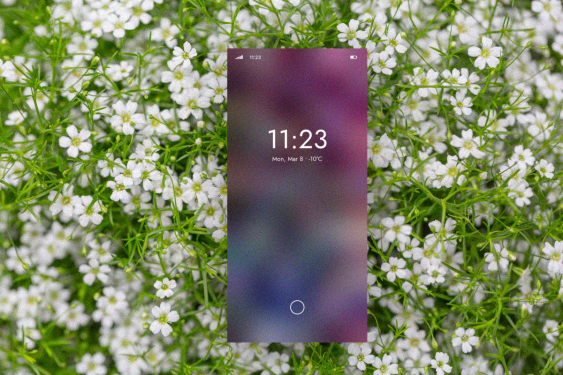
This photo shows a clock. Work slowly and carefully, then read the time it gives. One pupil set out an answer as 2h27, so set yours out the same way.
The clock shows 11h23
